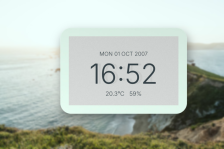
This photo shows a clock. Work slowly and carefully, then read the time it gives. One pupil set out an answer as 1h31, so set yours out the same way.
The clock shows 16h52
